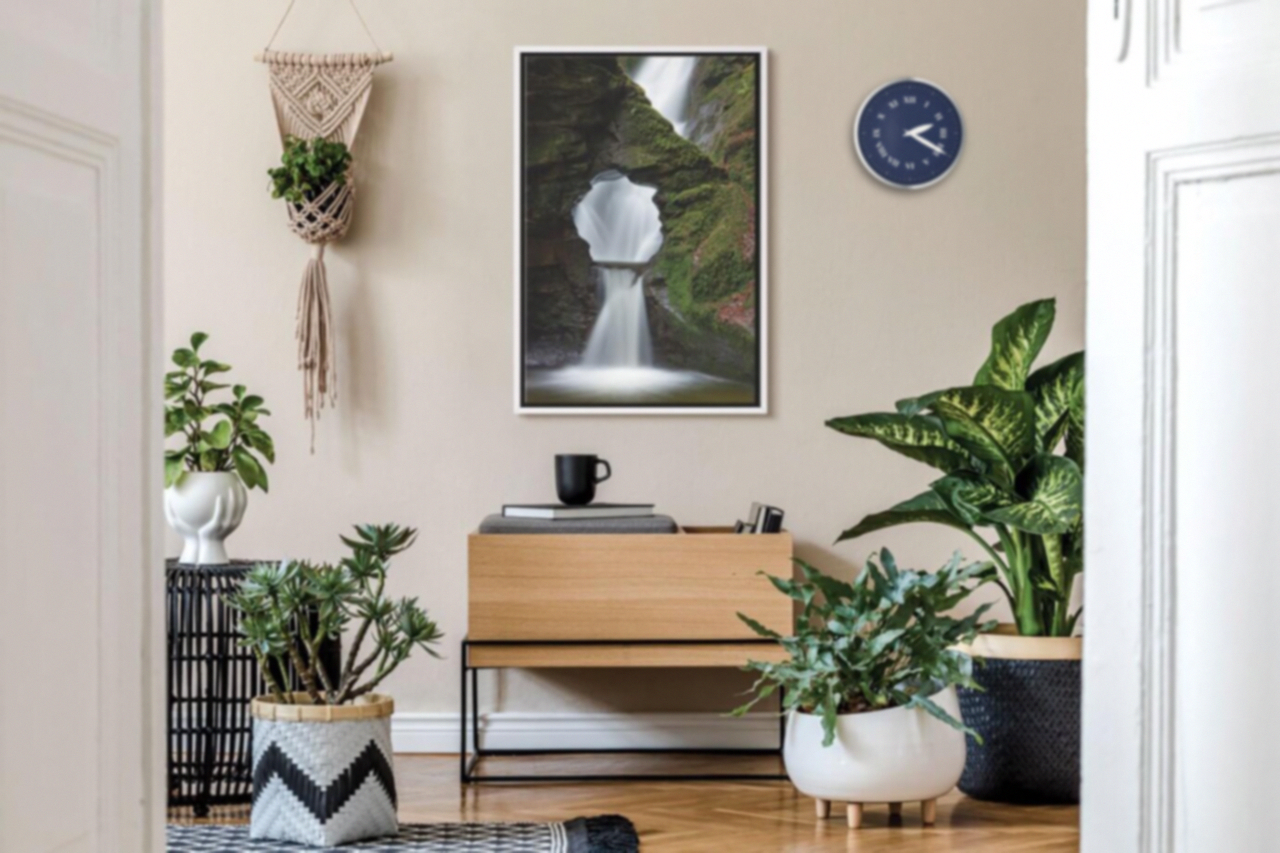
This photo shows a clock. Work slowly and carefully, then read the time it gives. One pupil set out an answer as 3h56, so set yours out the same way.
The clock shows 2h20
